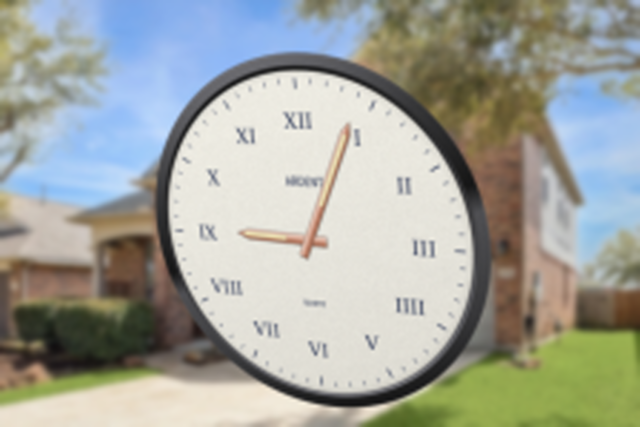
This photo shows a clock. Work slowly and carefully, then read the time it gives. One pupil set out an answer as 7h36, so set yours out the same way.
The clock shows 9h04
